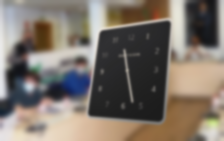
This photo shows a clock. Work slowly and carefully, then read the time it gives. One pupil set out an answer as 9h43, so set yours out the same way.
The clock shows 11h27
